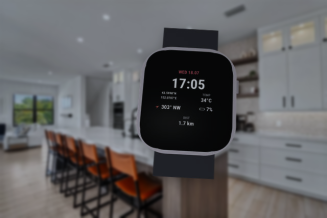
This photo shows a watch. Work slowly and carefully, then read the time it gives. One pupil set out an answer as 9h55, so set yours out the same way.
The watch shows 17h05
